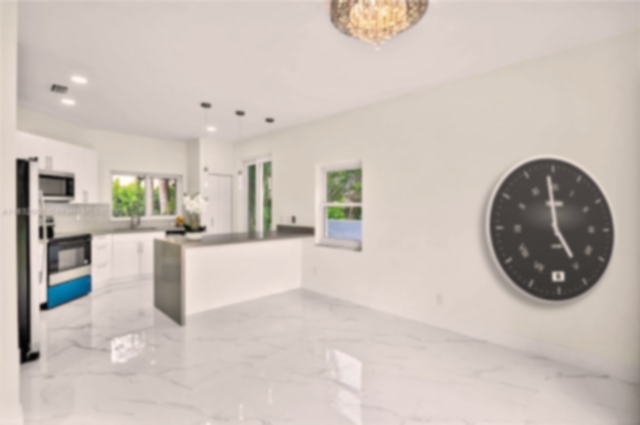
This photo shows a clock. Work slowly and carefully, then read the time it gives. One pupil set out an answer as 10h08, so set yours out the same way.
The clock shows 4h59
